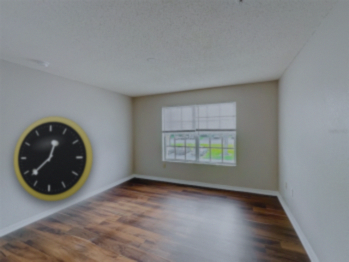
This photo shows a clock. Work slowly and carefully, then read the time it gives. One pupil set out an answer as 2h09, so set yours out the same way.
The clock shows 12h38
